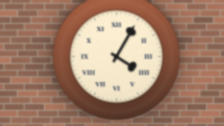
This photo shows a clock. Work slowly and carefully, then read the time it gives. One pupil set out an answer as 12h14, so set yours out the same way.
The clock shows 4h05
